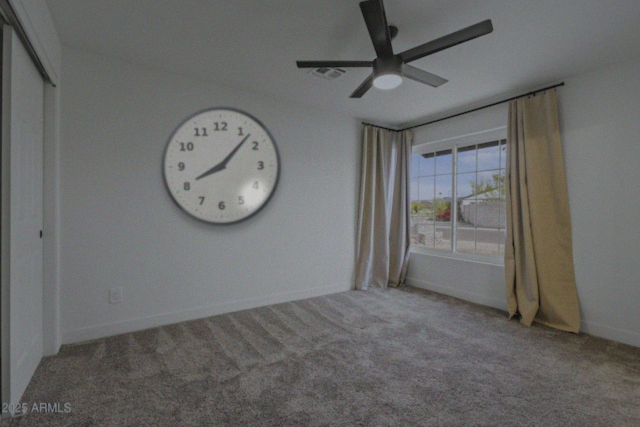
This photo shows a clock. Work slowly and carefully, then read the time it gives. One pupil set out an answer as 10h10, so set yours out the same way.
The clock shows 8h07
